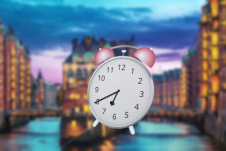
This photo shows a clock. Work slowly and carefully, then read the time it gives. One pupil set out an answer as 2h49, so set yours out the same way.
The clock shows 6h40
